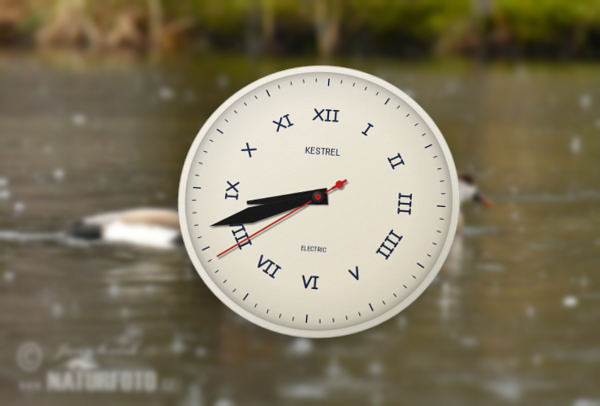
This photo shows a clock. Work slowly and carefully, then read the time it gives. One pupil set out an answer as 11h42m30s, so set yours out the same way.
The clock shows 8h41m39s
